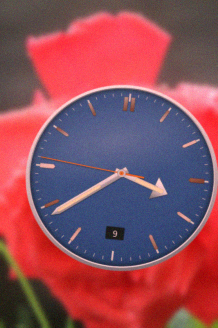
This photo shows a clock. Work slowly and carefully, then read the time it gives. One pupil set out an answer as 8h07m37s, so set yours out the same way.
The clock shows 3h38m46s
